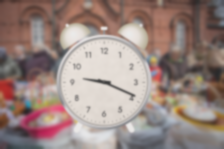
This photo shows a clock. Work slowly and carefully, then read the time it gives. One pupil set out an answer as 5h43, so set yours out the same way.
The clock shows 9h19
